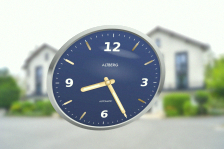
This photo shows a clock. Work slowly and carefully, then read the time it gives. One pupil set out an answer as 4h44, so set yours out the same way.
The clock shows 8h25
